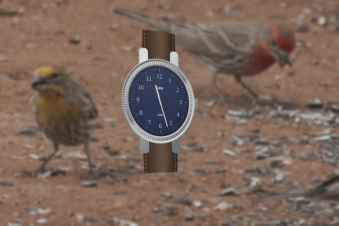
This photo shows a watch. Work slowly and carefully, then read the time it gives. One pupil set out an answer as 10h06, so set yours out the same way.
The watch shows 11h27
